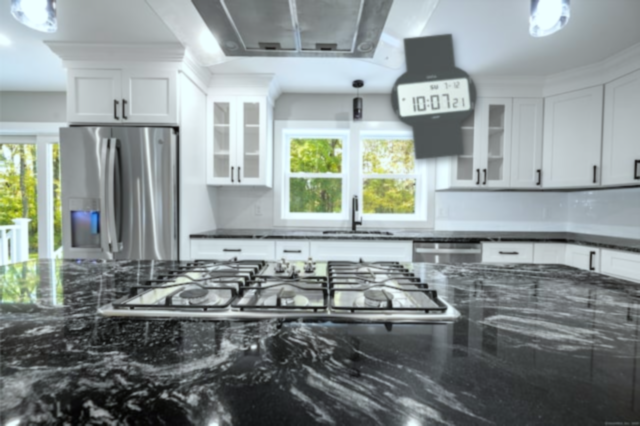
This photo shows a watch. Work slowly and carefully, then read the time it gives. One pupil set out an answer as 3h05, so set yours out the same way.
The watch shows 10h07
